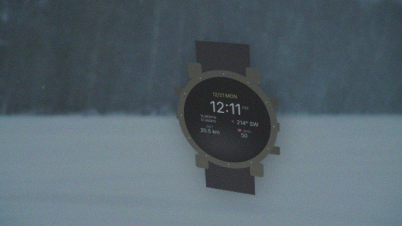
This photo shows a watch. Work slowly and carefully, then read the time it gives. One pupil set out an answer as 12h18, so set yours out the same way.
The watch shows 12h11
